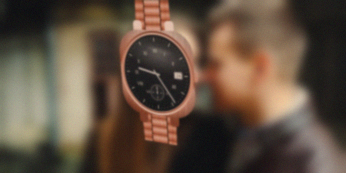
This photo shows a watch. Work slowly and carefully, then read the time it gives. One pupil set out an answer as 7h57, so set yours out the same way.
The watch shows 9h24
